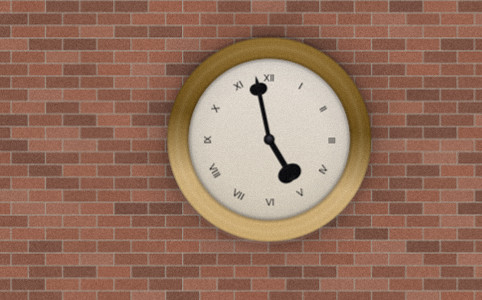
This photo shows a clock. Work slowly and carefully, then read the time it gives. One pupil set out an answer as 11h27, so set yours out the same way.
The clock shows 4h58
